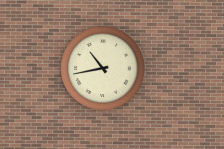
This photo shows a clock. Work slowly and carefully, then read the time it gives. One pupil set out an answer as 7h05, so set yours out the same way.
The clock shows 10h43
